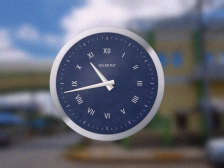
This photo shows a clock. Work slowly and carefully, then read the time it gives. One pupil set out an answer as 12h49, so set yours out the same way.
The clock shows 10h43
